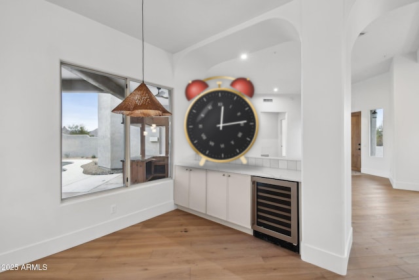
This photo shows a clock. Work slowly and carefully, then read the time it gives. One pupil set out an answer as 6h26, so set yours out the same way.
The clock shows 12h14
